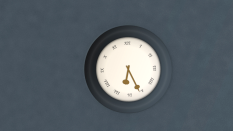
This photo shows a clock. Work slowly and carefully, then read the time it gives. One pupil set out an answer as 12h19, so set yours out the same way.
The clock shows 6h26
